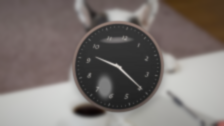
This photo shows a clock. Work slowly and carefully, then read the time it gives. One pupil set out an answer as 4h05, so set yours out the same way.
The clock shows 9h20
